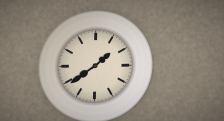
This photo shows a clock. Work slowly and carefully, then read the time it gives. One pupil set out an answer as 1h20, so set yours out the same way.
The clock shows 1h39
